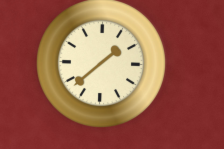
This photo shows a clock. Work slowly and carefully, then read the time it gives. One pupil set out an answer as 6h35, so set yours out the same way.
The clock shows 1h38
